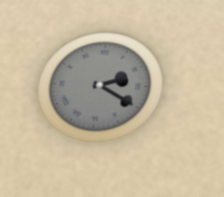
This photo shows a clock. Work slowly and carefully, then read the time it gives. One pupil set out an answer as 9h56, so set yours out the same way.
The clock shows 2h20
